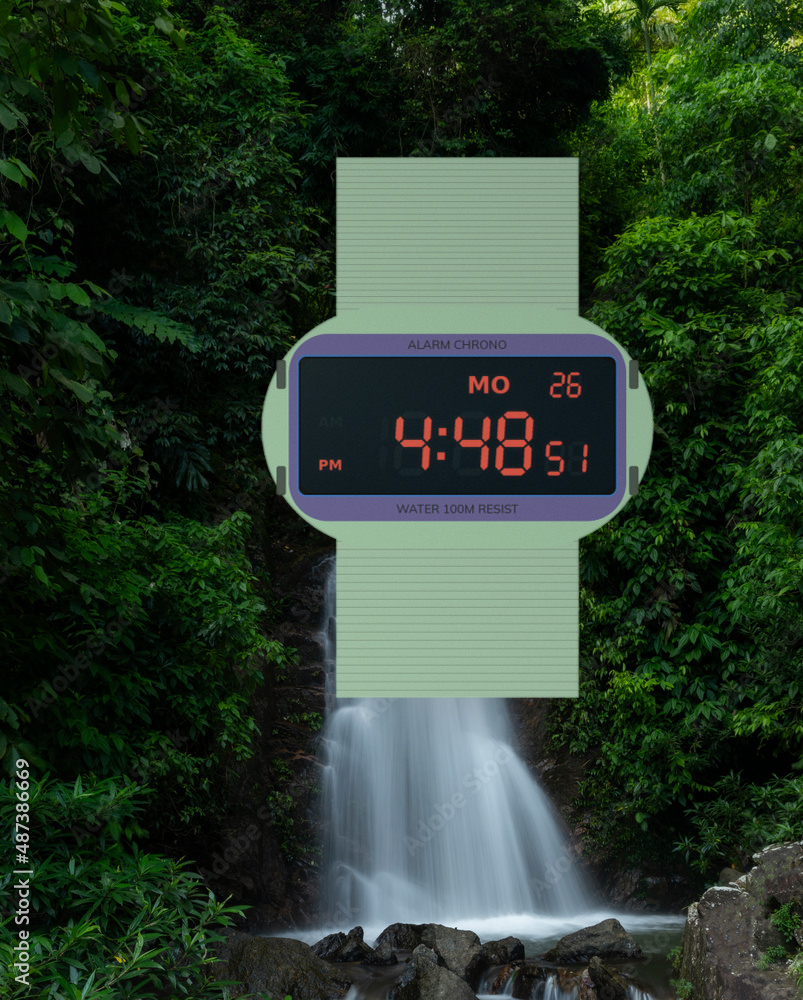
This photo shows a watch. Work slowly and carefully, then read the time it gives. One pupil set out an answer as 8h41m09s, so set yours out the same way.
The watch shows 4h48m51s
